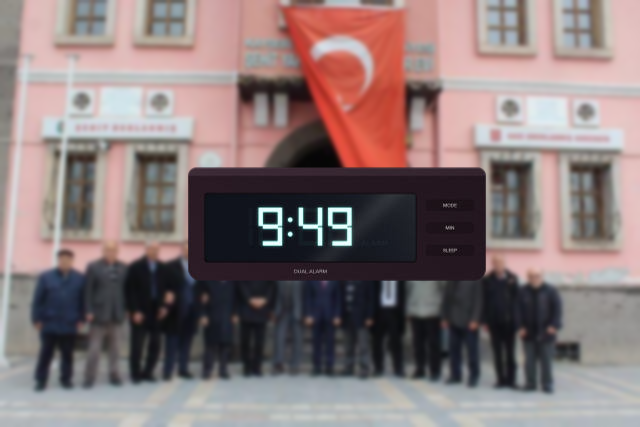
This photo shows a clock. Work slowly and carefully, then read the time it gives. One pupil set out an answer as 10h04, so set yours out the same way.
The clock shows 9h49
